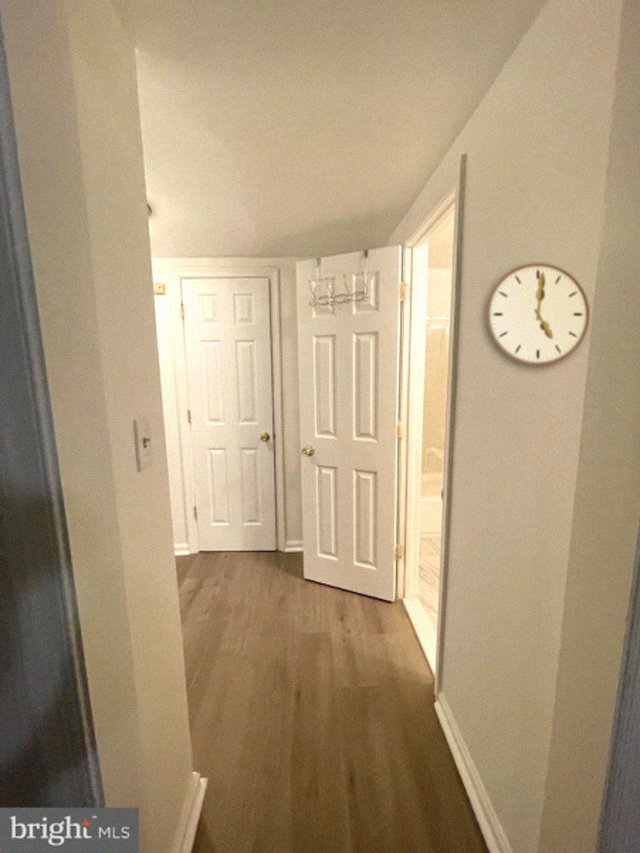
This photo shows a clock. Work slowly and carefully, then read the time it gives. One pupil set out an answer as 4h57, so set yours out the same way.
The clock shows 5h01
